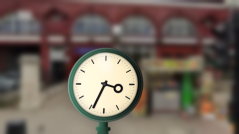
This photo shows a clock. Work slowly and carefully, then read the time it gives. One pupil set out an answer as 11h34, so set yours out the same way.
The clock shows 3h34
